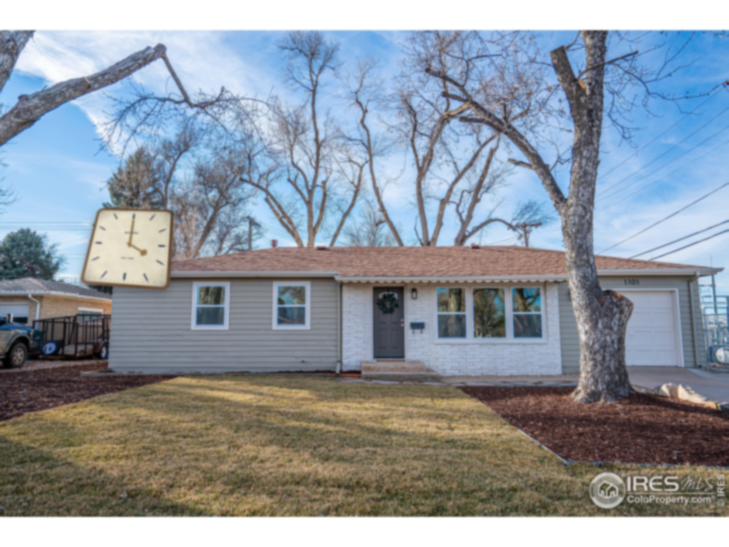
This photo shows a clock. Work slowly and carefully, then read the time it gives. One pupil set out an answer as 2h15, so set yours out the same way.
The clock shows 4h00
